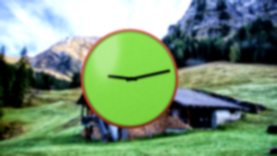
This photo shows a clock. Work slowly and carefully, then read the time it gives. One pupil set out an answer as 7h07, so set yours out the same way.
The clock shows 9h13
